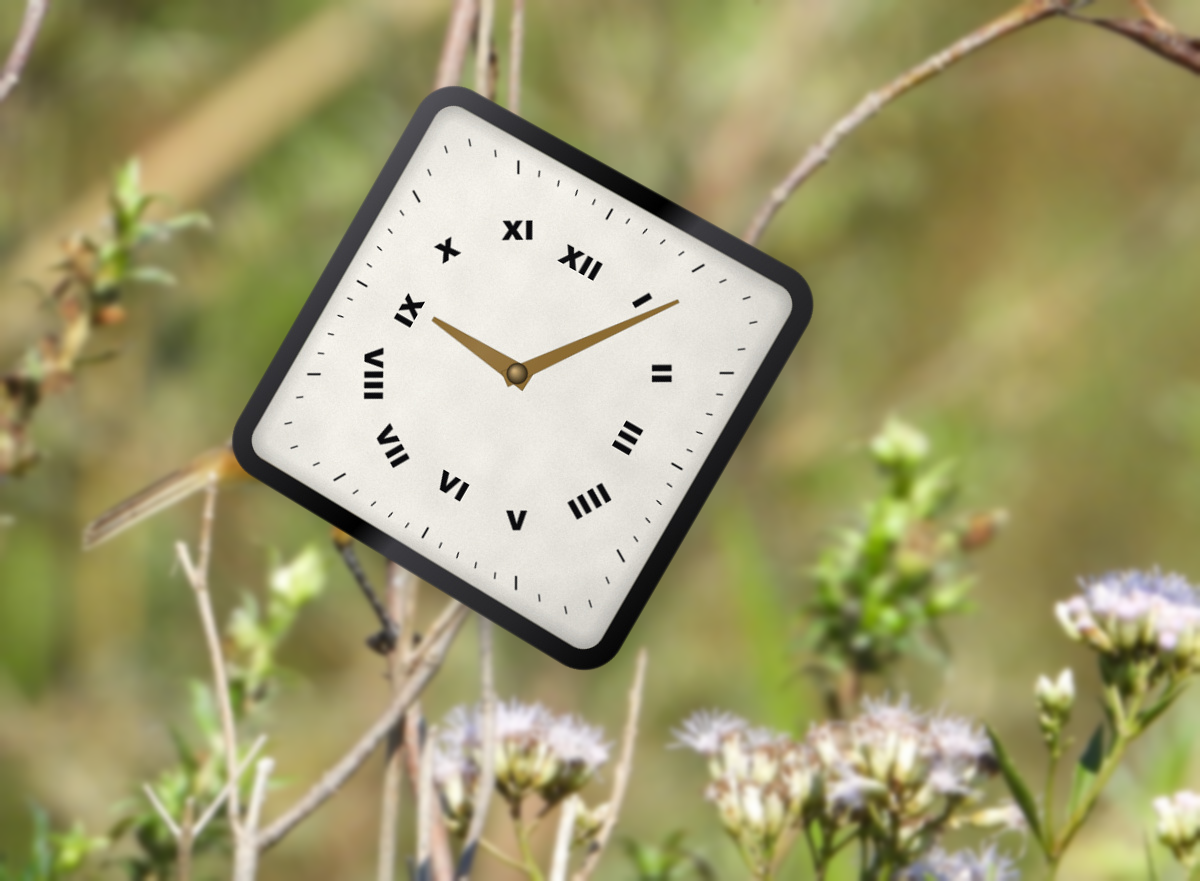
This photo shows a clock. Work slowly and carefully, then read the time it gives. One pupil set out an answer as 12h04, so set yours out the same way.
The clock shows 9h06
